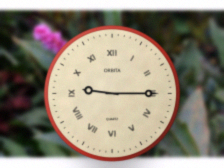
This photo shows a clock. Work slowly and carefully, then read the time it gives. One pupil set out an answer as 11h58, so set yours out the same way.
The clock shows 9h15
